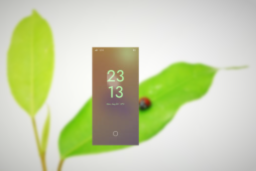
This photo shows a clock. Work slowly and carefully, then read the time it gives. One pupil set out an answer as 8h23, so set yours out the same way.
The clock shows 23h13
